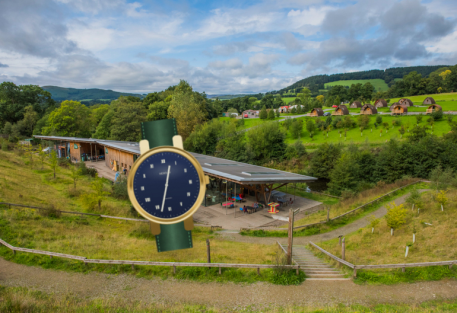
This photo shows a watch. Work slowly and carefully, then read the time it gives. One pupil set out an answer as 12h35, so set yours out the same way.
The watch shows 12h33
